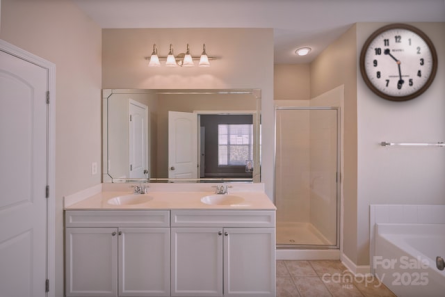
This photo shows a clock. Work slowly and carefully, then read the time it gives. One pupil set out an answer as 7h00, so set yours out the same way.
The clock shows 10h29
